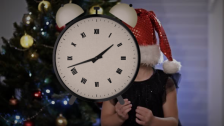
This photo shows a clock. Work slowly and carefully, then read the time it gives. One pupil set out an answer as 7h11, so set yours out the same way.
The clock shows 1h42
